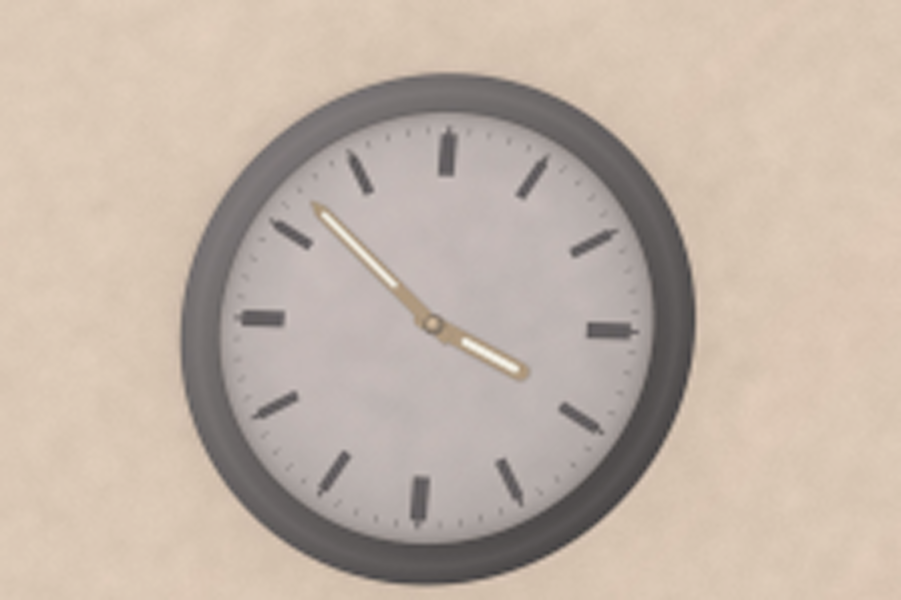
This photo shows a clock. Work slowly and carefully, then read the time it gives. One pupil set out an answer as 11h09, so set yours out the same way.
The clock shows 3h52
